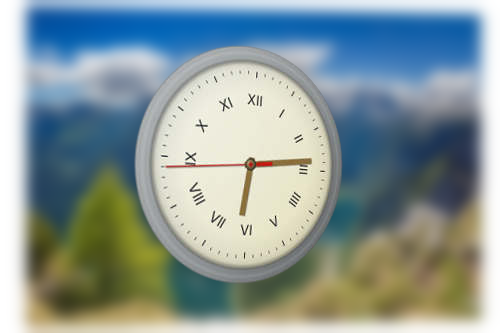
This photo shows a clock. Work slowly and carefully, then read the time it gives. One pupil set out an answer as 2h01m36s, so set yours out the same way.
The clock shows 6h13m44s
